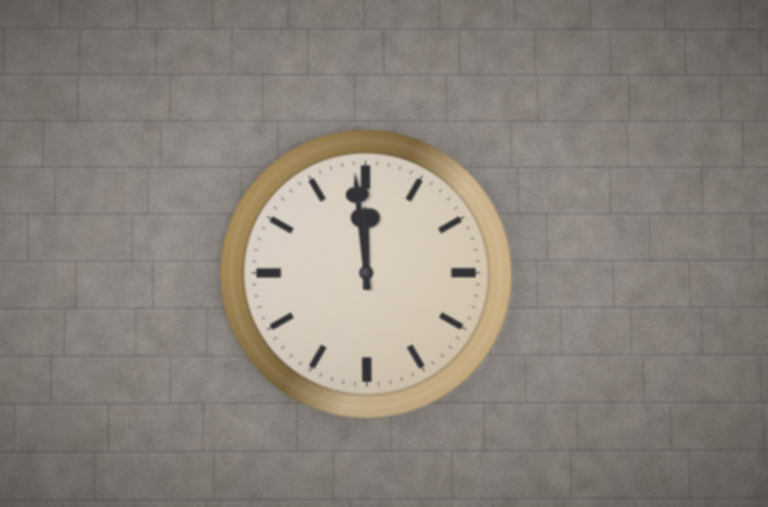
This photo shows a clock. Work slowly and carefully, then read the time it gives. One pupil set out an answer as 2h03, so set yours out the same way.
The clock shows 11h59
